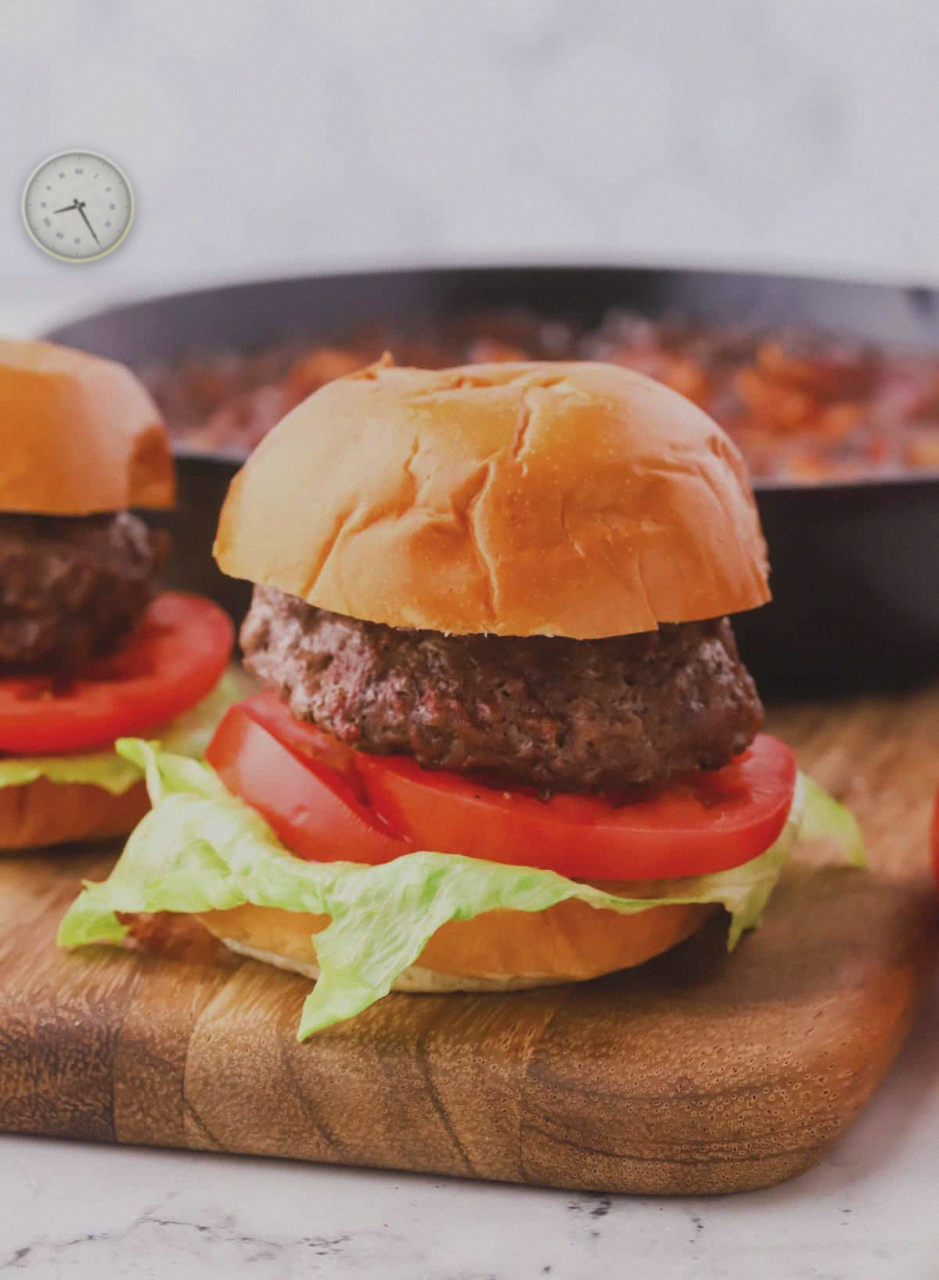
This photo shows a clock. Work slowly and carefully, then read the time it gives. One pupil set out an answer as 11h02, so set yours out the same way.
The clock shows 8h25
